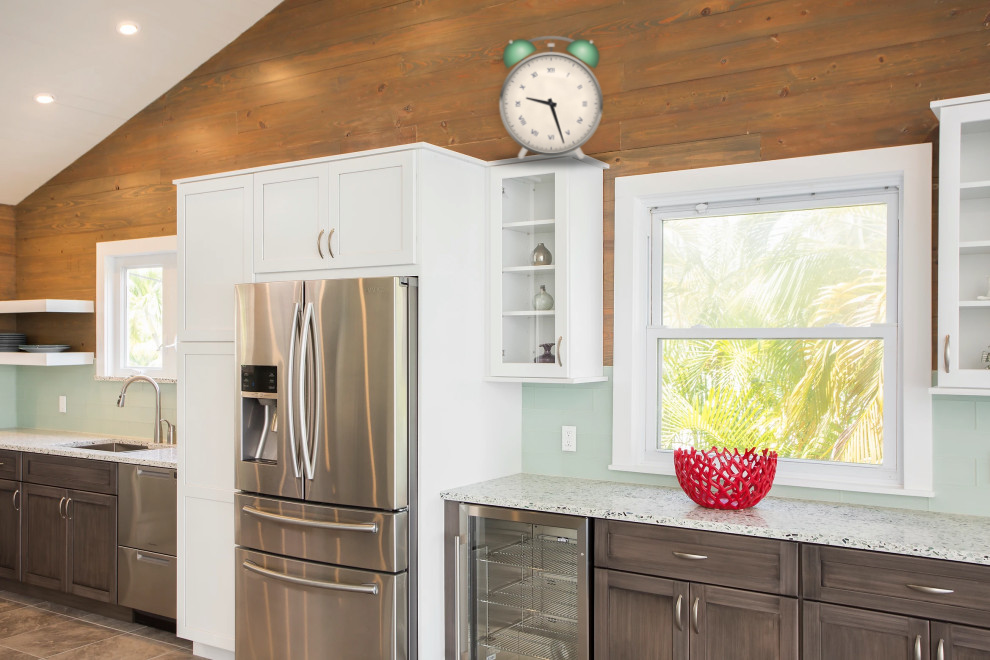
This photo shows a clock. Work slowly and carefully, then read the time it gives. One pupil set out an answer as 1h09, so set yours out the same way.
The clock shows 9h27
